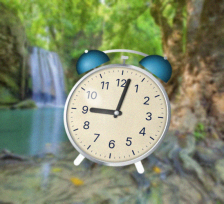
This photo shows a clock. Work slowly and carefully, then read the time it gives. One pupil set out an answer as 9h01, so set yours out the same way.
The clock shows 9h02
